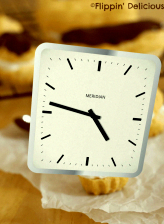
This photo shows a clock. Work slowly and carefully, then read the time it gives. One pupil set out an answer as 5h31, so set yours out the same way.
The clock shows 4h47
